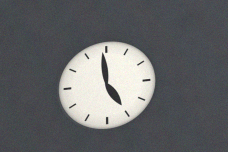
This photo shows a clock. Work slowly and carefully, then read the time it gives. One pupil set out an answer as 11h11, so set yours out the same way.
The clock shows 4h59
